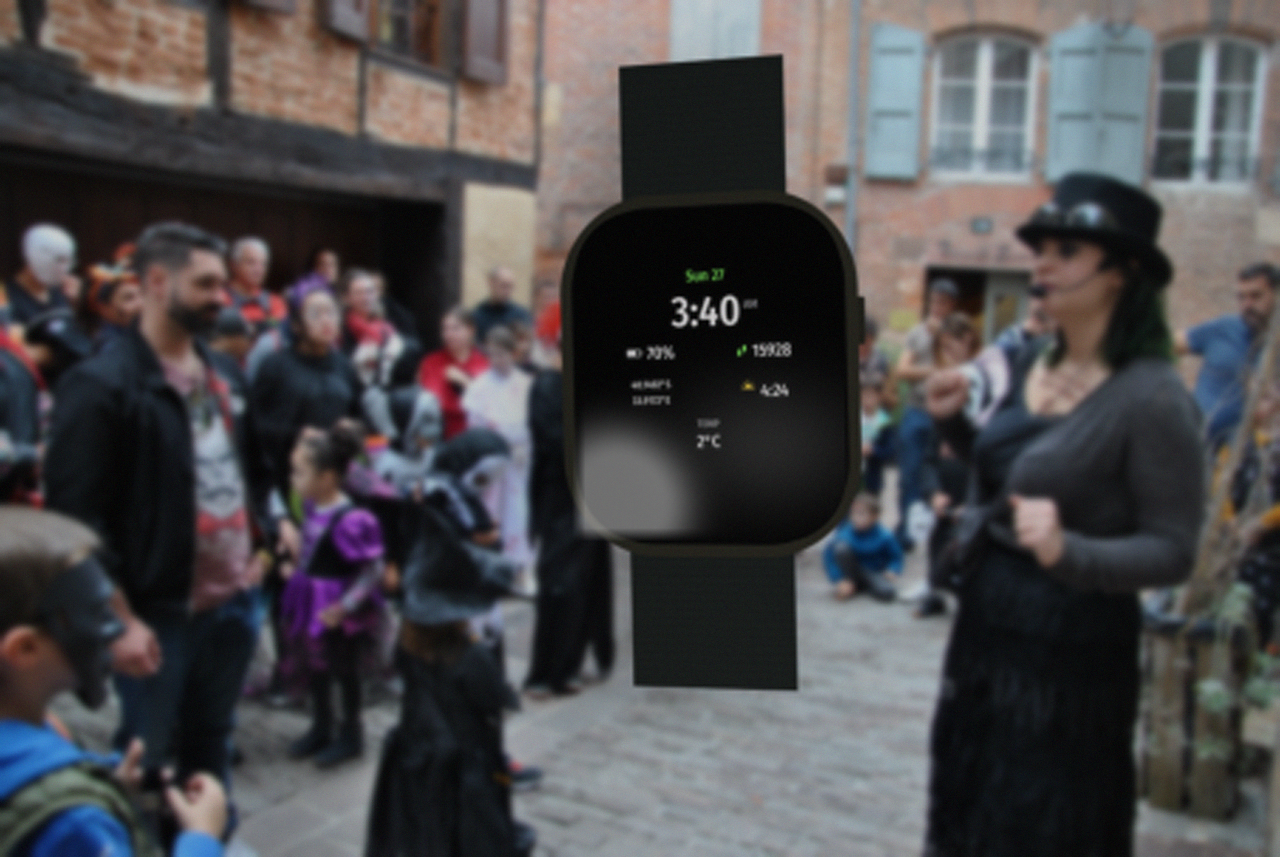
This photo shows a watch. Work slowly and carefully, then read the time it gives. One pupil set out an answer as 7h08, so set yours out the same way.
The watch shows 3h40
